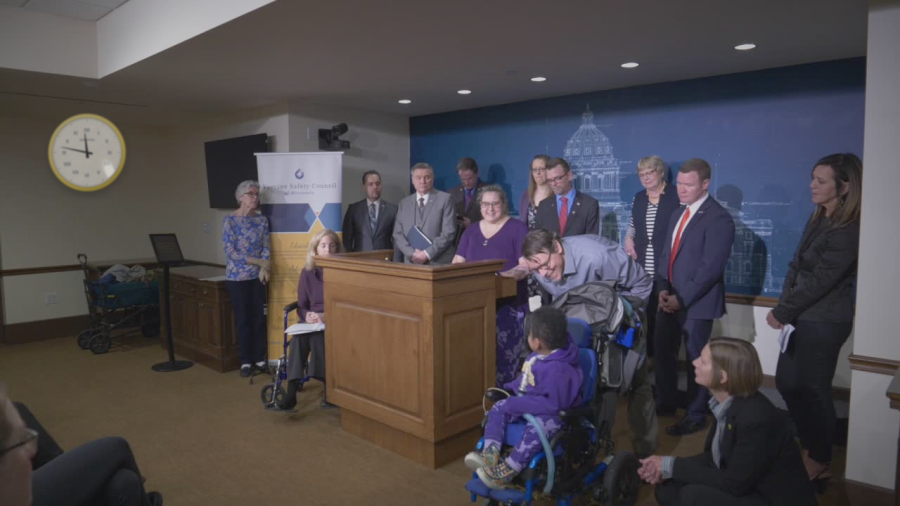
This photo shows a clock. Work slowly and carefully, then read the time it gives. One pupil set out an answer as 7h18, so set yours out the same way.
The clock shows 11h47
